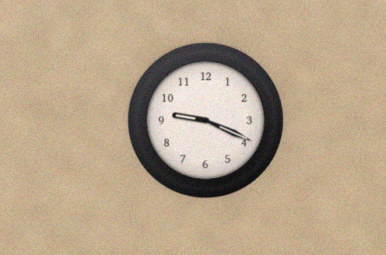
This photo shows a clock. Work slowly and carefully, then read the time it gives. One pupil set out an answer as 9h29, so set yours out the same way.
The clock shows 9h19
